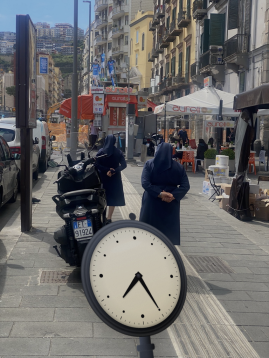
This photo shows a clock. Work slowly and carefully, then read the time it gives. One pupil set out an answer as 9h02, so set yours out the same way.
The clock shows 7h25
